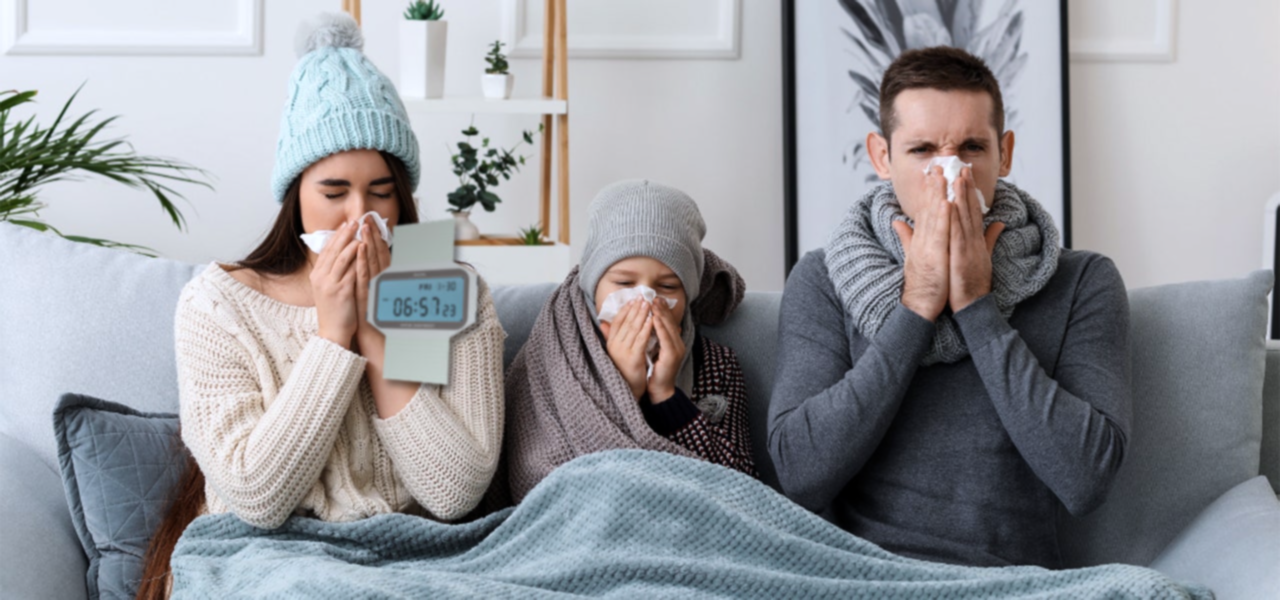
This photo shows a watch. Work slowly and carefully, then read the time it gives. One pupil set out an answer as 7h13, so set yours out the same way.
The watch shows 6h57
